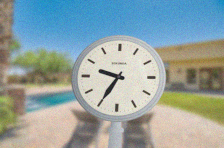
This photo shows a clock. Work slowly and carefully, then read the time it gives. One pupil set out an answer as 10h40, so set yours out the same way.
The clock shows 9h35
